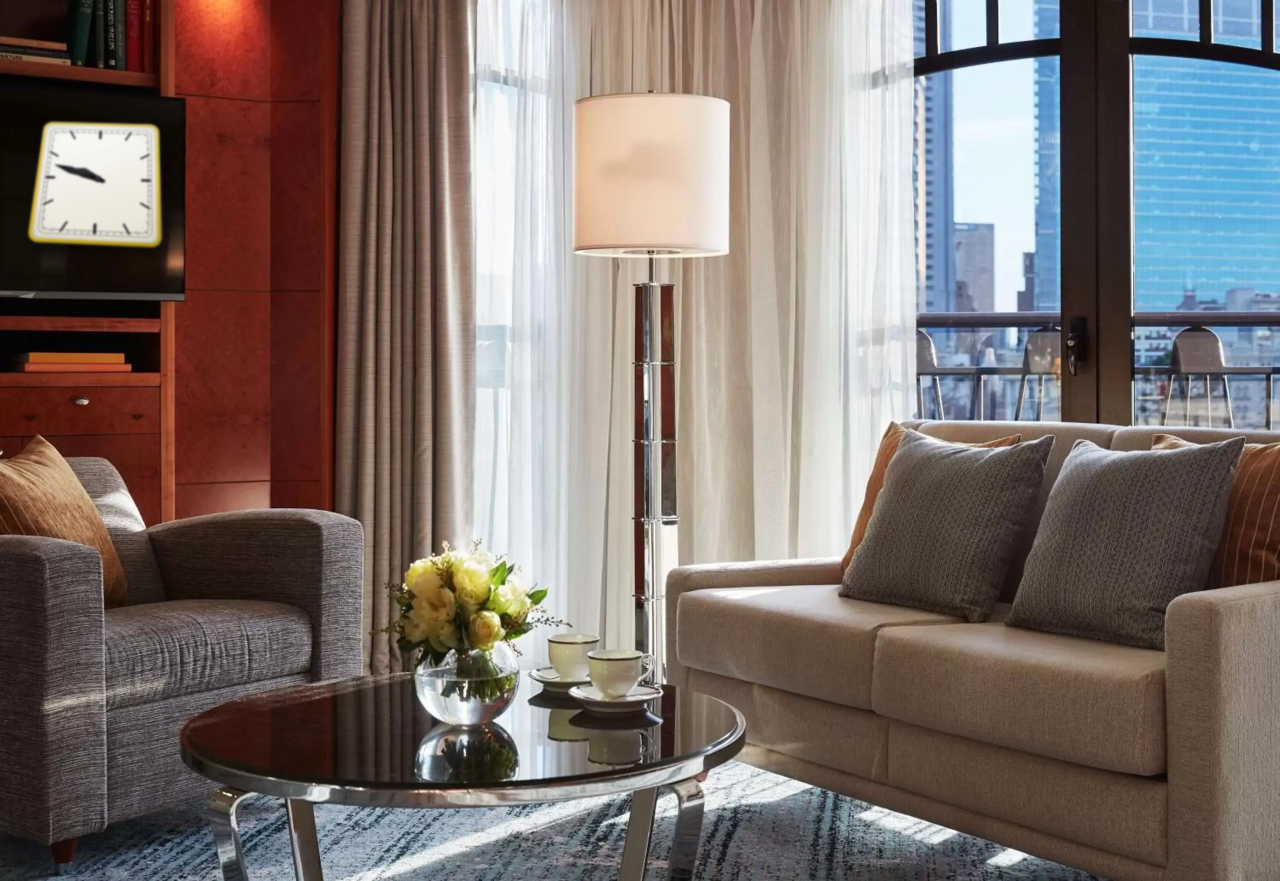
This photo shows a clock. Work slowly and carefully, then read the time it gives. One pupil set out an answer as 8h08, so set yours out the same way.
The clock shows 9h48
